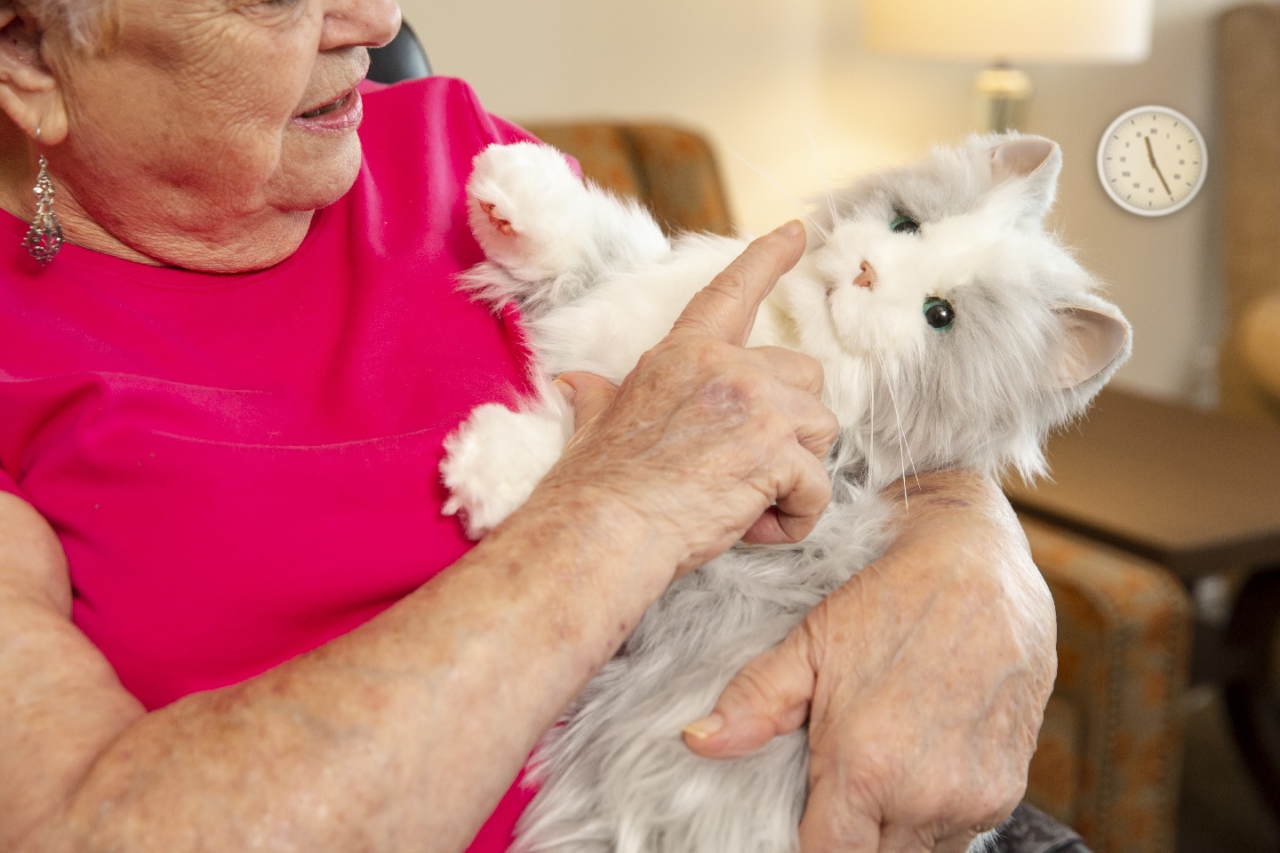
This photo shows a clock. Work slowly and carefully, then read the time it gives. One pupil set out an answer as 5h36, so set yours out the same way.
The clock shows 11h25
